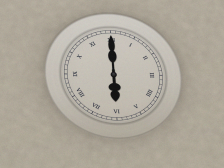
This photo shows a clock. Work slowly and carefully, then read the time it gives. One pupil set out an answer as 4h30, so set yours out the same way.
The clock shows 6h00
